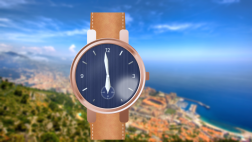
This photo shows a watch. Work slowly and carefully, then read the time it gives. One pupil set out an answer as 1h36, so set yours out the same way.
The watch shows 5h59
